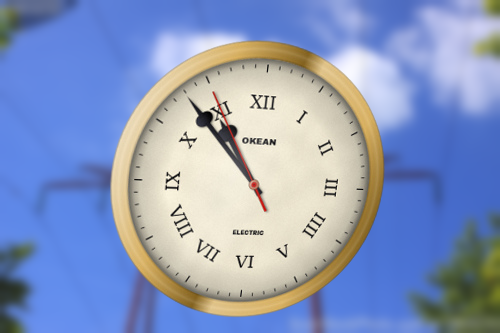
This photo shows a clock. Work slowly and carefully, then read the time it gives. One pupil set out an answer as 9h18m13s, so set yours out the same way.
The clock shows 10h52m55s
